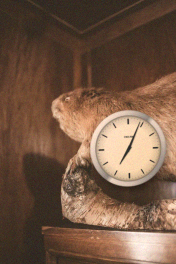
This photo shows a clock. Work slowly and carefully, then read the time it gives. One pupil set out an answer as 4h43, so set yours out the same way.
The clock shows 7h04
